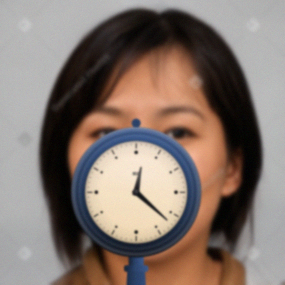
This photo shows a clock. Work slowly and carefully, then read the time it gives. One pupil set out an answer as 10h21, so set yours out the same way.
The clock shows 12h22
